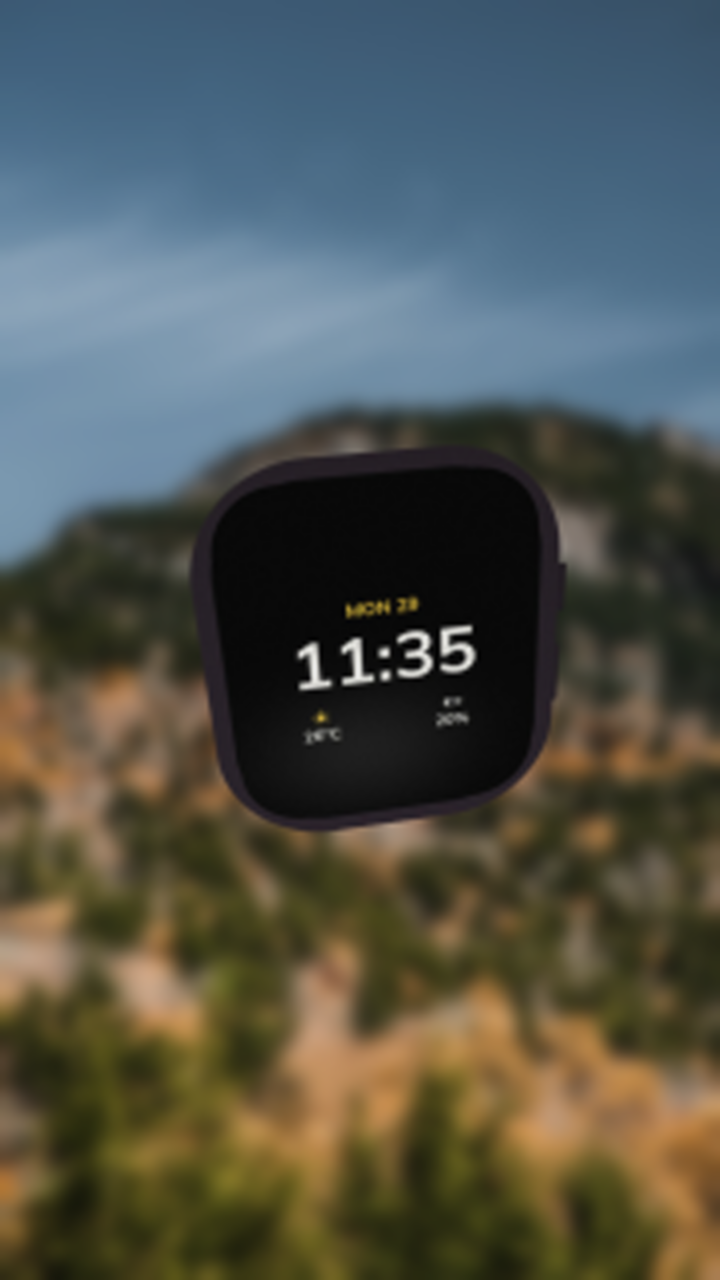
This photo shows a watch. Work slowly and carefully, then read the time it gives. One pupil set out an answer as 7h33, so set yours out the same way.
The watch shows 11h35
